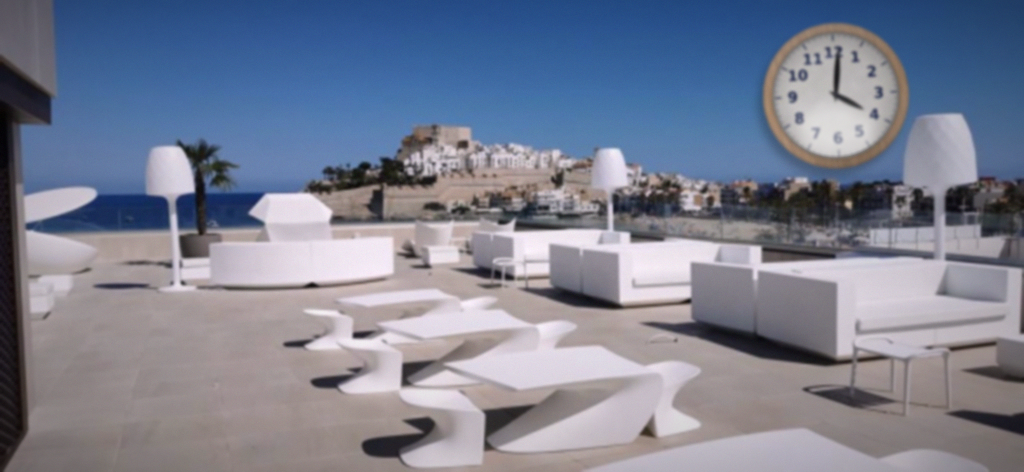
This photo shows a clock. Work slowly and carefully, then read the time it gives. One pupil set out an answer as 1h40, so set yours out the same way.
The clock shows 4h01
